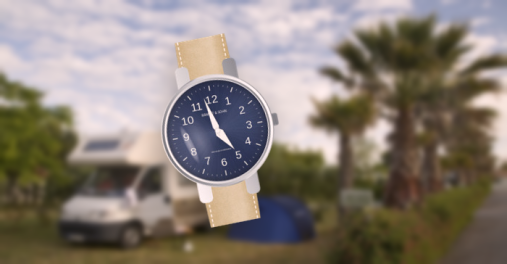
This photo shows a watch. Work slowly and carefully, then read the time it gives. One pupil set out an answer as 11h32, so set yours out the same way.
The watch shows 4h58
